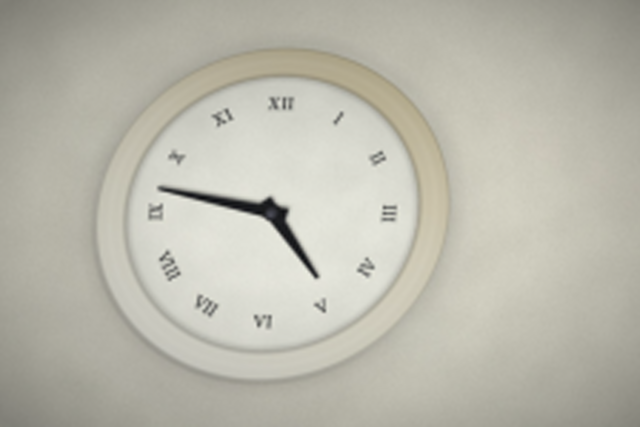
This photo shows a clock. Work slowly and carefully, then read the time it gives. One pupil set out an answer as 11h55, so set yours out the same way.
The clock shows 4h47
